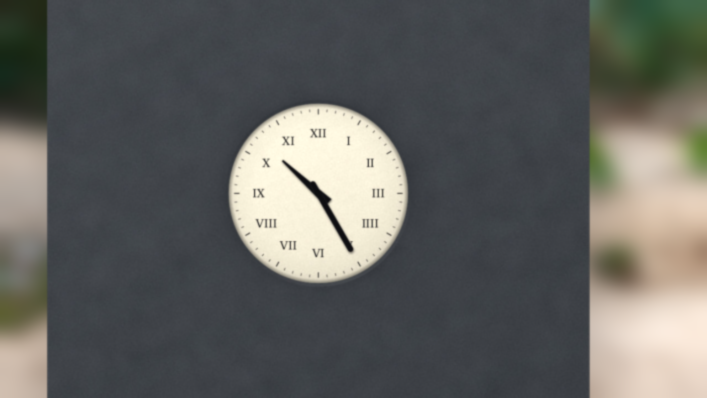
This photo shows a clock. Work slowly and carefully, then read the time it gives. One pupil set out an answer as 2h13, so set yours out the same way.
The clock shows 10h25
